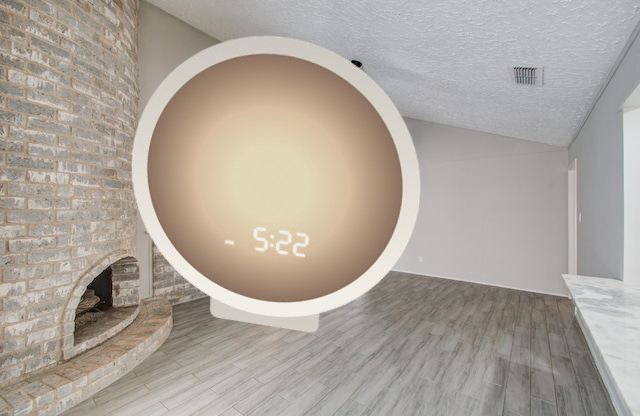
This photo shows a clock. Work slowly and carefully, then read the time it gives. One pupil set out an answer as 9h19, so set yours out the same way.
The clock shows 5h22
